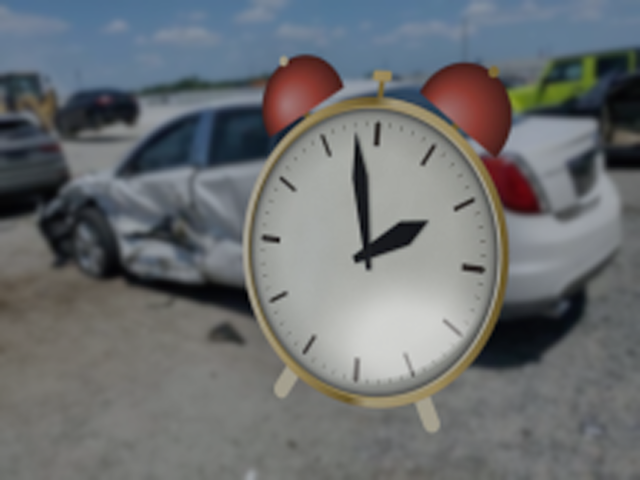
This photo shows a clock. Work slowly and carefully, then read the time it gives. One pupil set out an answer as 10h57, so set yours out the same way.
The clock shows 1h58
